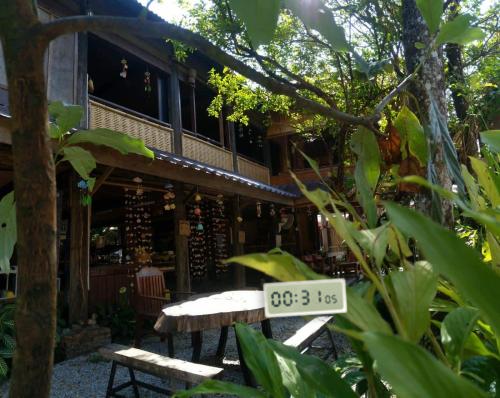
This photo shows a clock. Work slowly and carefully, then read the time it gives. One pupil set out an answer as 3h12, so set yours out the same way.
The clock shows 0h31
